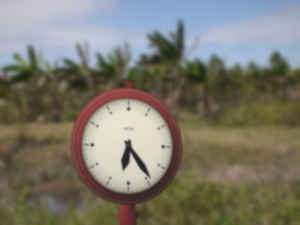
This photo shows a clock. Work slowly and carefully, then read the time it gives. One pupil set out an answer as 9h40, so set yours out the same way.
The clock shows 6h24
